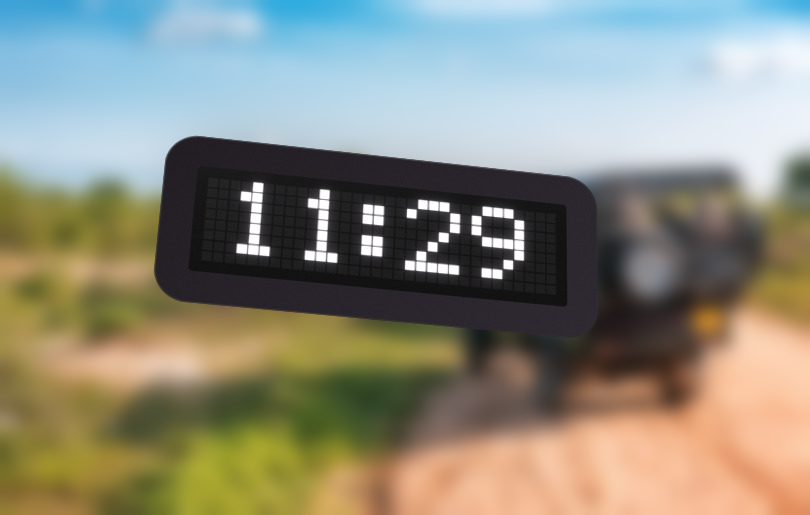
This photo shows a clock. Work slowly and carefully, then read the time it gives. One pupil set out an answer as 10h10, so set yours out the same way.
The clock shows 11h29
